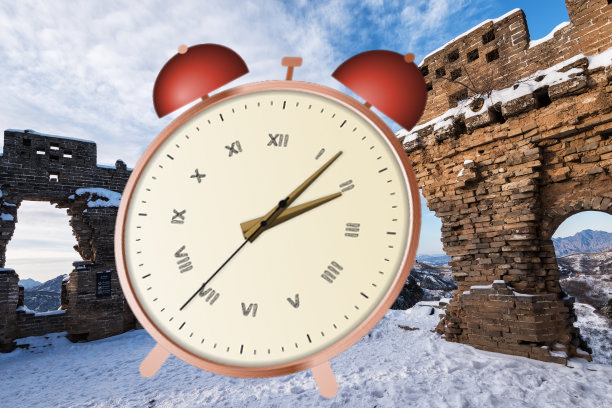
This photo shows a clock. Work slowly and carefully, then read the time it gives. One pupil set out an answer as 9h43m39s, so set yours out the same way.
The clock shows 2h06m36s
